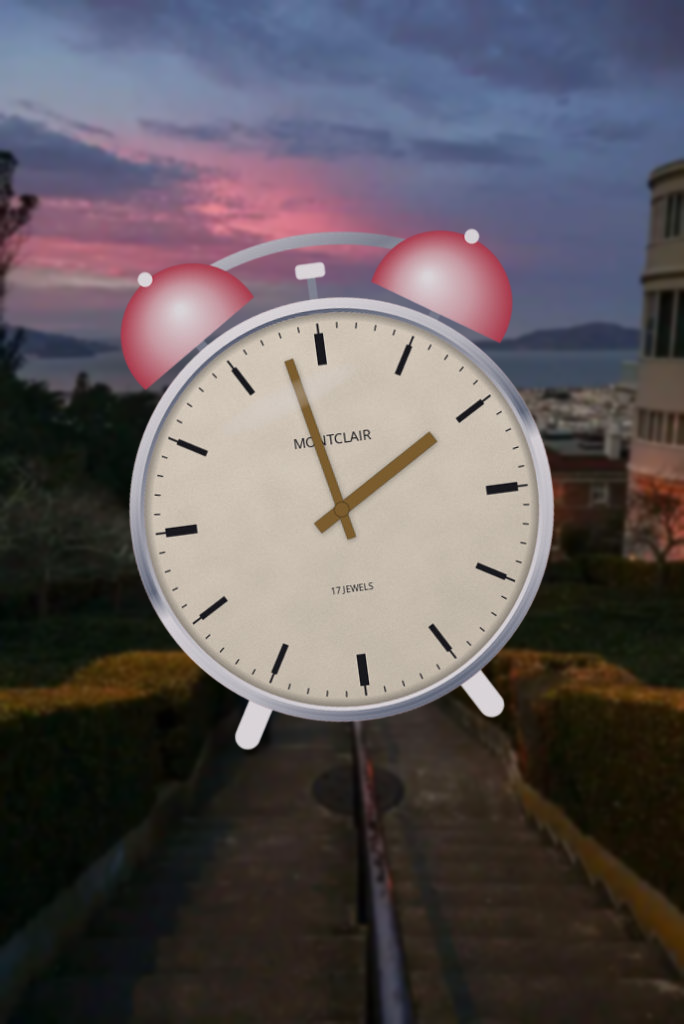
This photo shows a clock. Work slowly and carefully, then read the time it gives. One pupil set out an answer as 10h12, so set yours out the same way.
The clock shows 1h58
